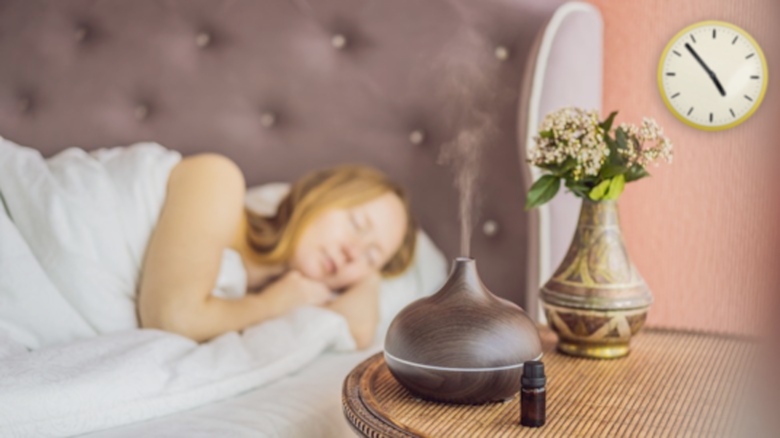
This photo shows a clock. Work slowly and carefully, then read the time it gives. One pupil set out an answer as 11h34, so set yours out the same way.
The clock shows 4h53
